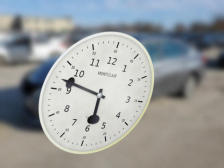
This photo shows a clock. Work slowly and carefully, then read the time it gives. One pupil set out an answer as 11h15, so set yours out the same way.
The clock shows 5h47
